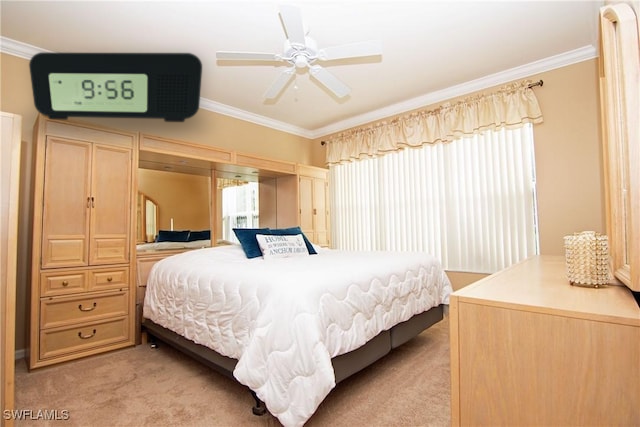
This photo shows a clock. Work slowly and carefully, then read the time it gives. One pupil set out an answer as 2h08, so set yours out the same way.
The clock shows 9h56
